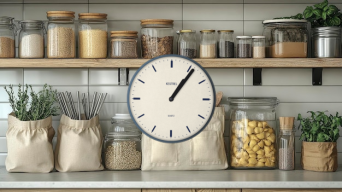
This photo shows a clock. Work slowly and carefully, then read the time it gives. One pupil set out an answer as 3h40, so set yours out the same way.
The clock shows 1h06
